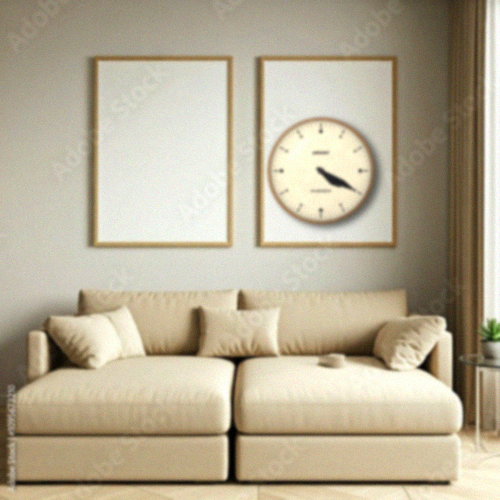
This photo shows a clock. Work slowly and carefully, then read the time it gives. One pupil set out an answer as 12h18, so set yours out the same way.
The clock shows 4h20
